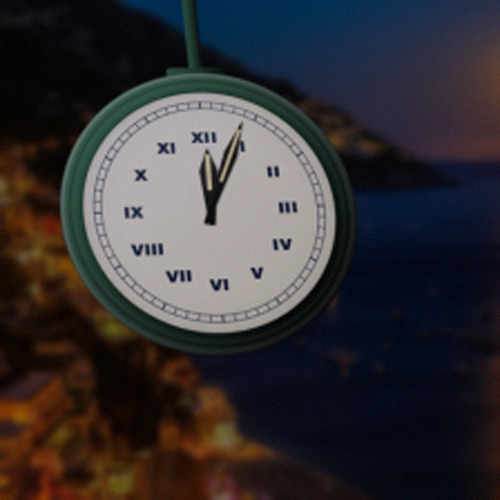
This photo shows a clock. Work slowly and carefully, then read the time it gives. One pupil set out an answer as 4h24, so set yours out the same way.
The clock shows 12h04
